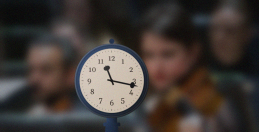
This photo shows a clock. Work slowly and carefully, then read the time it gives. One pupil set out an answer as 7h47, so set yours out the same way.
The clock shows 11h17
